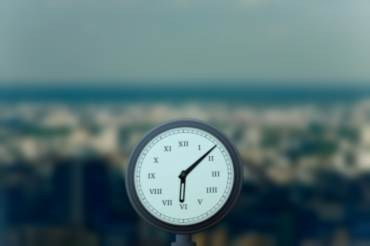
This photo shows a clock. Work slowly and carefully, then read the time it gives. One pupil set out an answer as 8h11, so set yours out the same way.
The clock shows 6h08
